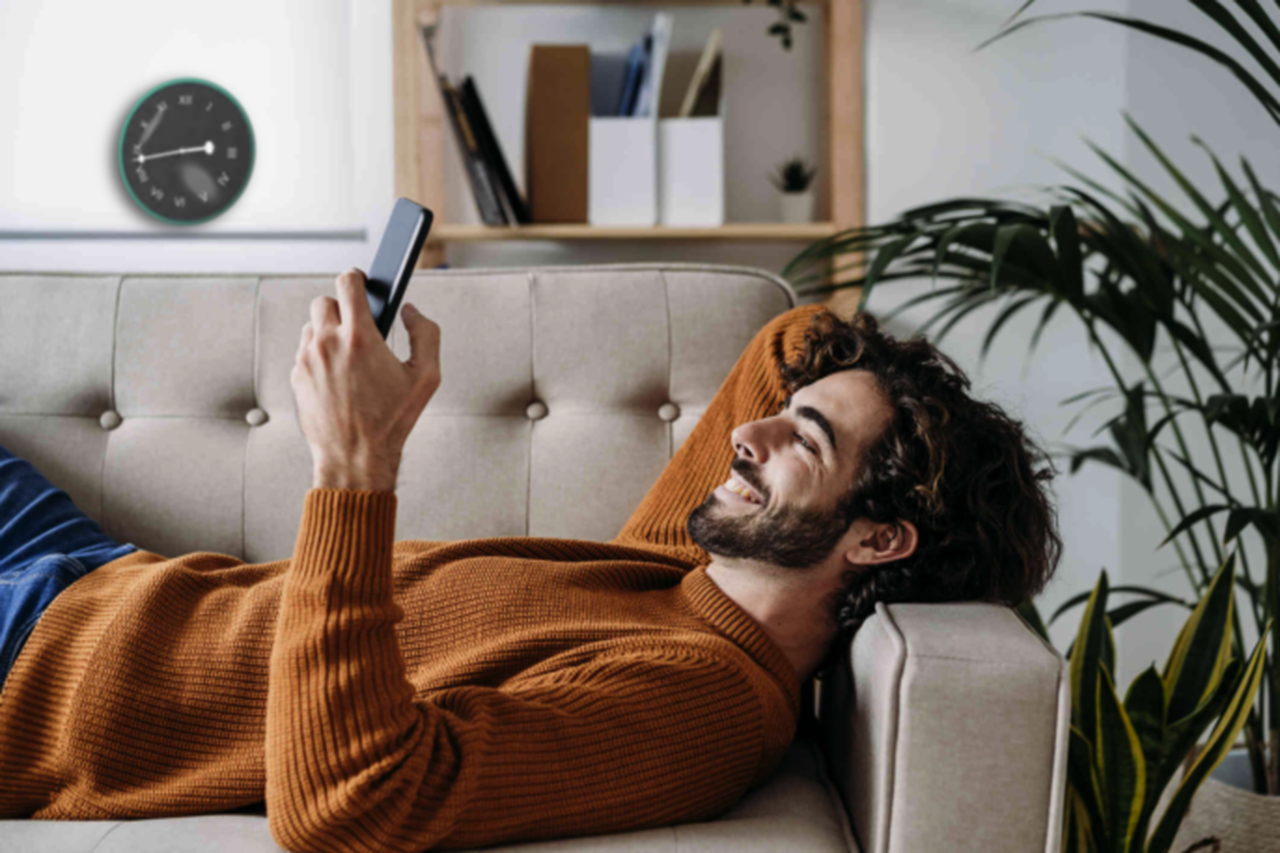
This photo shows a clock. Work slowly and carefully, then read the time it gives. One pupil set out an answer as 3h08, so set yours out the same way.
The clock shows 2h43
